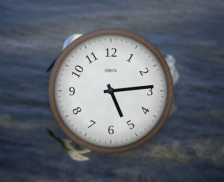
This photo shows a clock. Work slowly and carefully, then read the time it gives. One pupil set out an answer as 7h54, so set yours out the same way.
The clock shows 5h14
